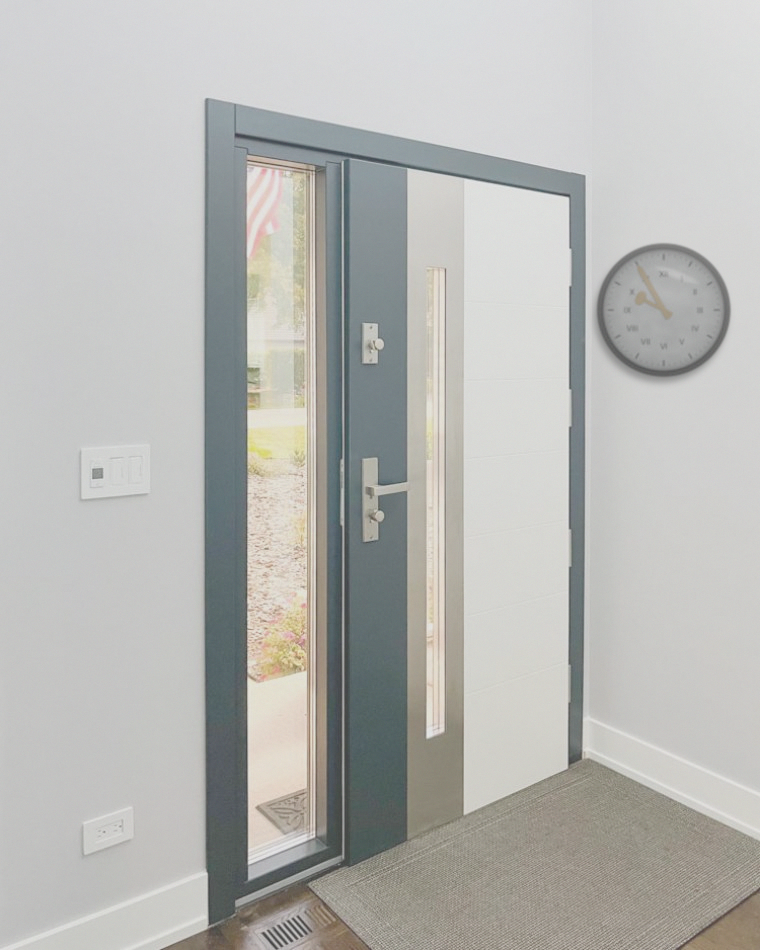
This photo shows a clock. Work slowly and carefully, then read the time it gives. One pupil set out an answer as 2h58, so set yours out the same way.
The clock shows 9h55
